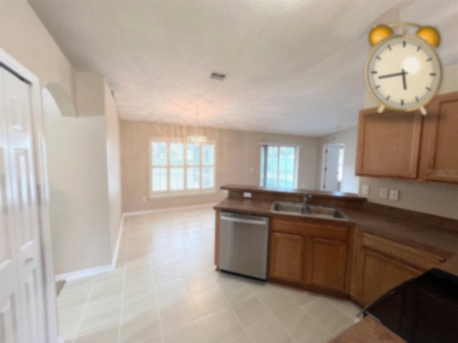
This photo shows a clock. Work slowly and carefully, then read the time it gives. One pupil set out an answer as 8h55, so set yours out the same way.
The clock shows 5h43
